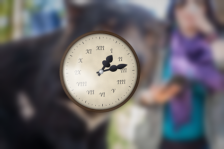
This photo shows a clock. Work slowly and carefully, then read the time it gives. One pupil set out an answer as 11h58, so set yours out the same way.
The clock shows 1h13
